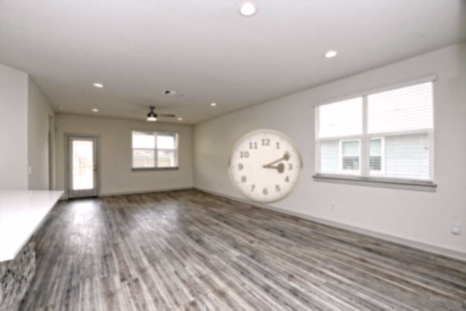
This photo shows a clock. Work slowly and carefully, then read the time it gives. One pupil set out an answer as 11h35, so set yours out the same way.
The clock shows 3h11
